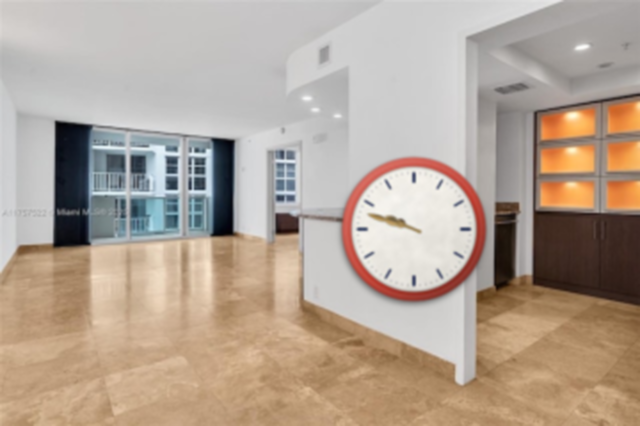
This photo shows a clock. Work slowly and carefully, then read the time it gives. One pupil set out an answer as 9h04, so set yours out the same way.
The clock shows 9h48
